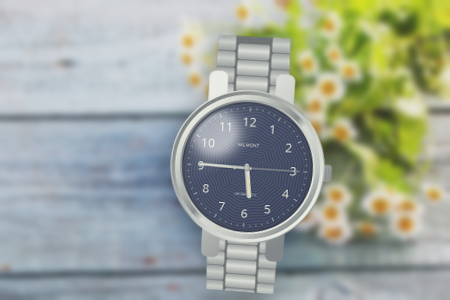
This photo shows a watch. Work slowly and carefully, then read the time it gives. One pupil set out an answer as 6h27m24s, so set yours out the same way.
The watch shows 5h45m15s
